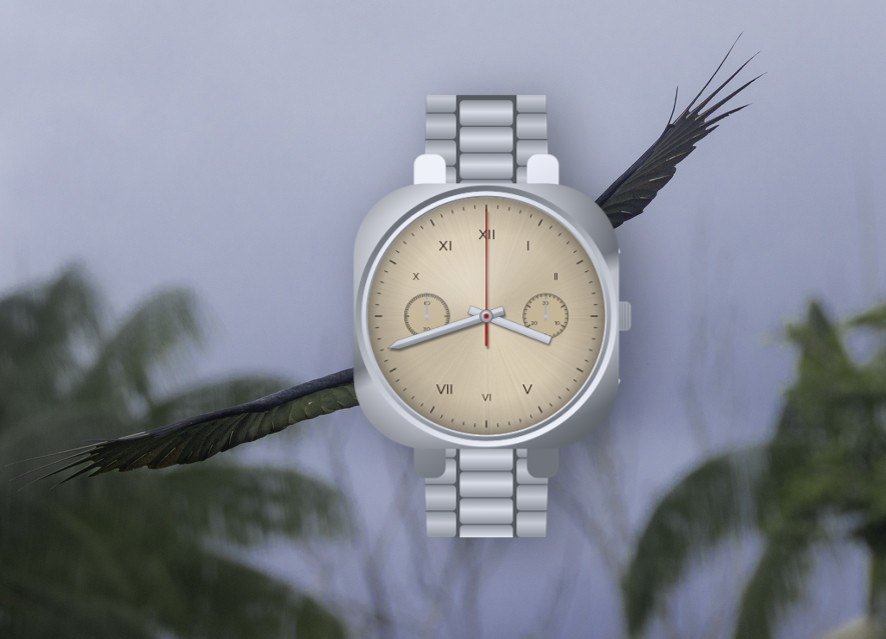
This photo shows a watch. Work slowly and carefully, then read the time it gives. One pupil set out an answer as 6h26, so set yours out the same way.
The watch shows 3h42
